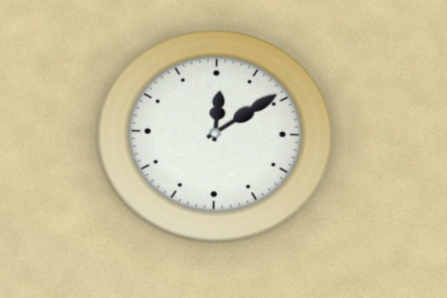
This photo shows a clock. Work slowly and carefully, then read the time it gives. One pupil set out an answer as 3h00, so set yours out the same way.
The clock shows 12h09
